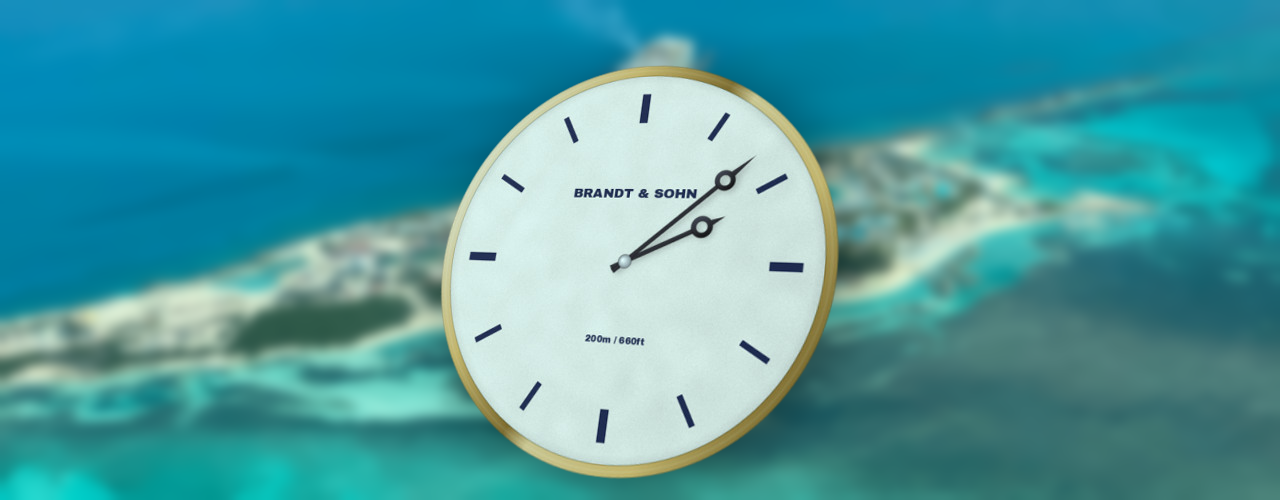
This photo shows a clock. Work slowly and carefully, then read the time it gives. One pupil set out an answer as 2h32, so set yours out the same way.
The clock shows 2h08
